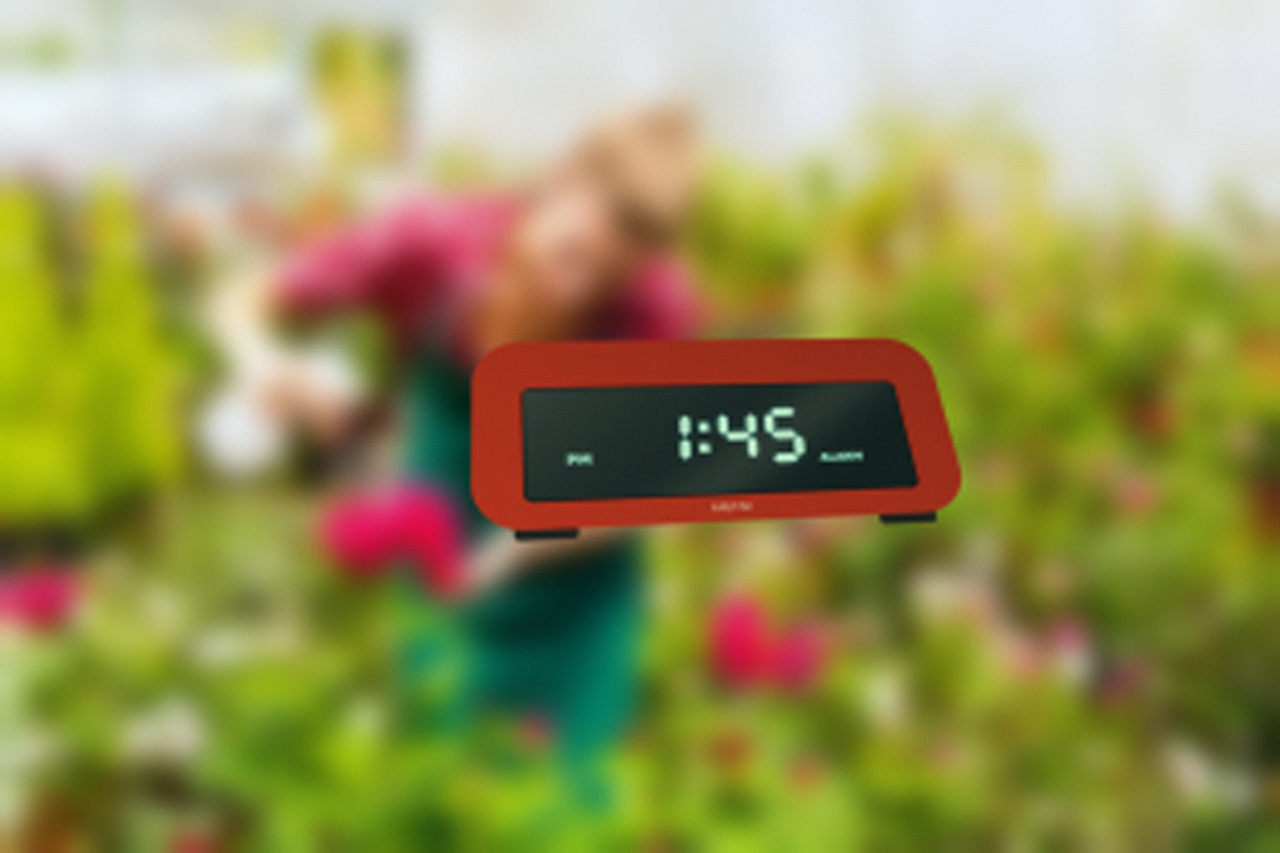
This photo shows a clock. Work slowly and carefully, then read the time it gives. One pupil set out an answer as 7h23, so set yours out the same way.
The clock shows 1h45
